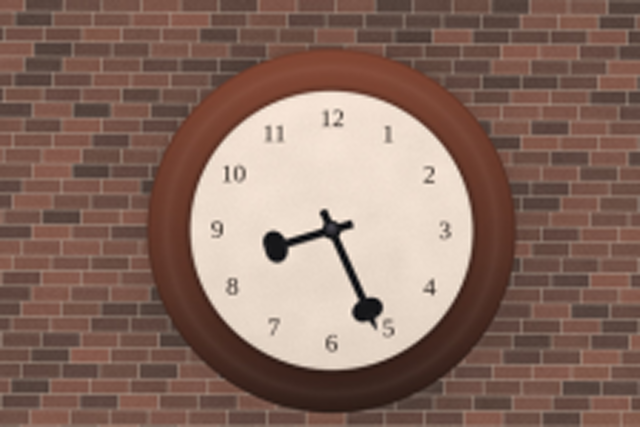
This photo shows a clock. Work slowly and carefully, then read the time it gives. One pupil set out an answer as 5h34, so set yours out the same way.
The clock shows 8h26
